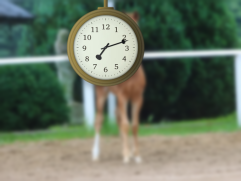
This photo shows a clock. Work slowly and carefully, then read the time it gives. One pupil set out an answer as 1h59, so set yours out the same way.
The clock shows 7h12
